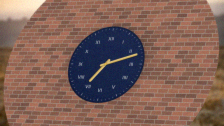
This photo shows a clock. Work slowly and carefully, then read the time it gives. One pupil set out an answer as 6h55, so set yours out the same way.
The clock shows 7h12
